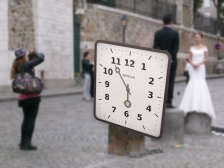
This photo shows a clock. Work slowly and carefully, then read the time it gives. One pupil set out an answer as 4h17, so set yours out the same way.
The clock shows 5h54
